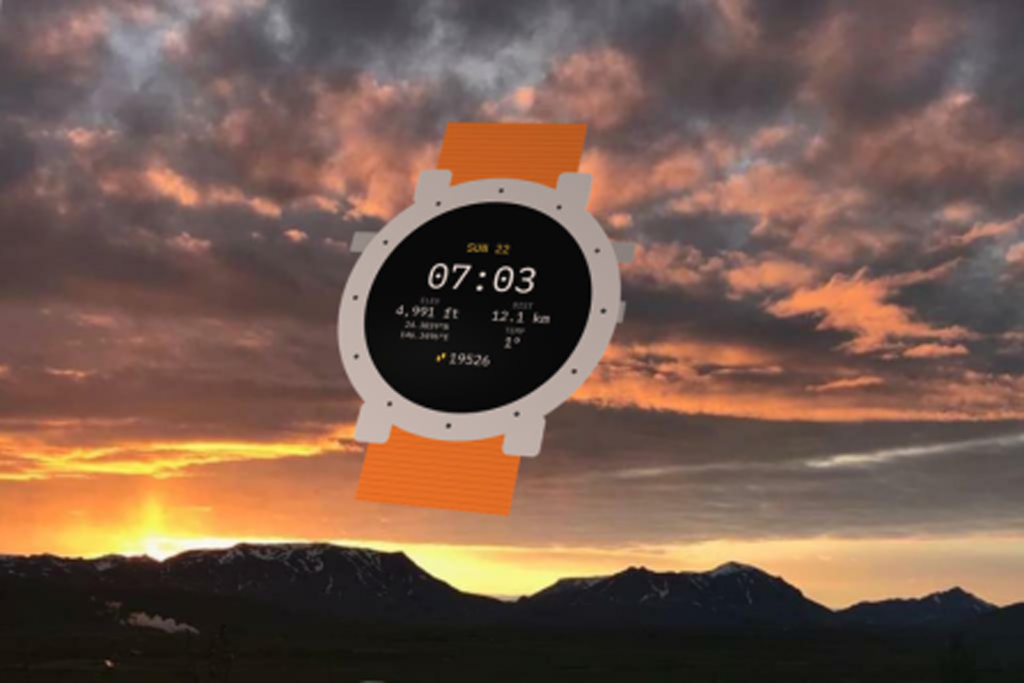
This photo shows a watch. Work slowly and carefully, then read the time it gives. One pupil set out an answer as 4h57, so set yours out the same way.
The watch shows 7h03
